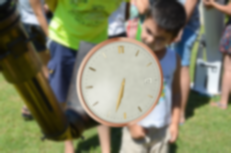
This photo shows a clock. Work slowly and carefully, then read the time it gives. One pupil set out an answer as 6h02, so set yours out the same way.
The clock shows 6h33
